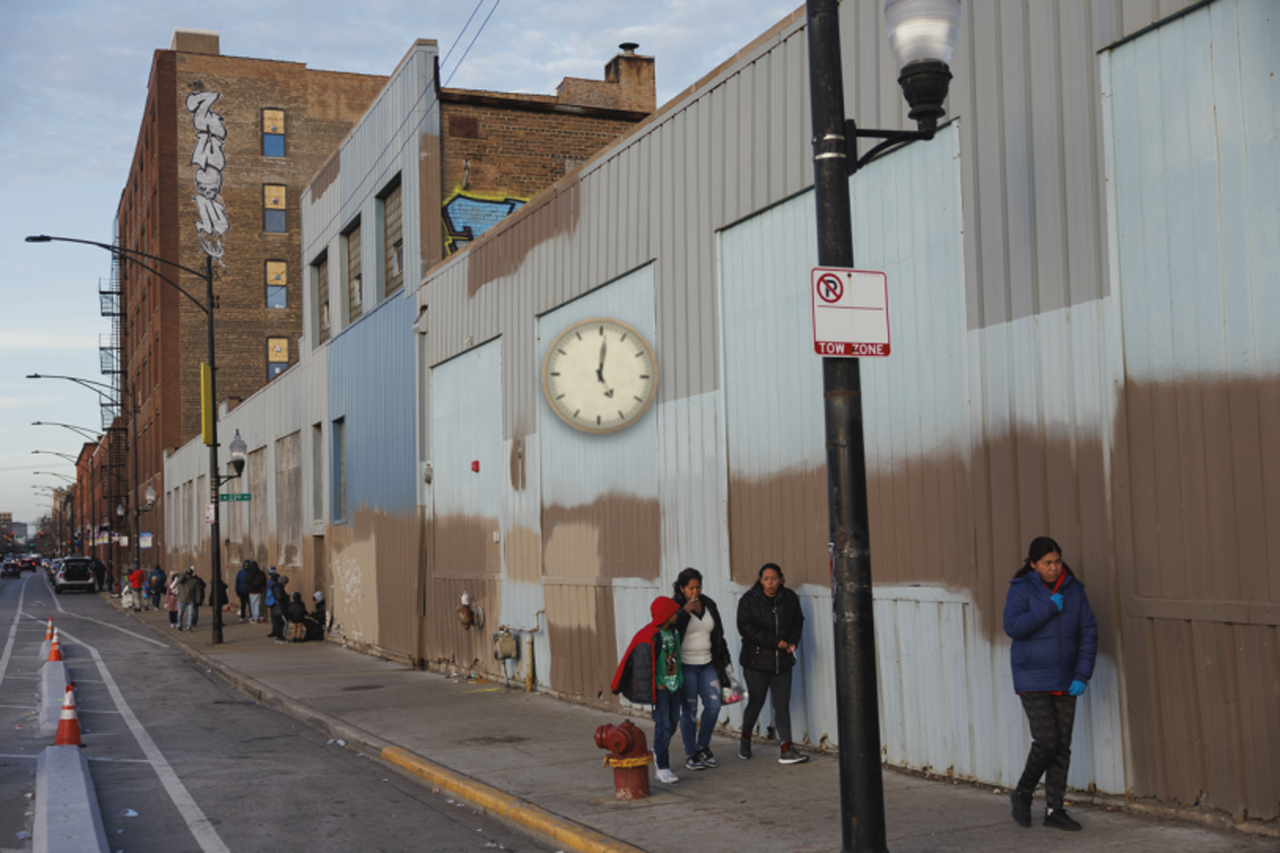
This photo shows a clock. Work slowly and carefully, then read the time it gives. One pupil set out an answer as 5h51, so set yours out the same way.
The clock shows 5h01
